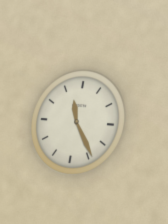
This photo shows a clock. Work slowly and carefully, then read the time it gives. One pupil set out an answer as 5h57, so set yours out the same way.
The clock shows 11h24
